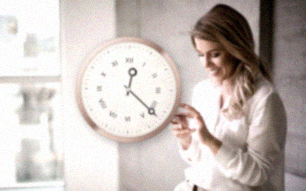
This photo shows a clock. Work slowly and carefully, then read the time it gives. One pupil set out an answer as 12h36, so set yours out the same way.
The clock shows 12h22
